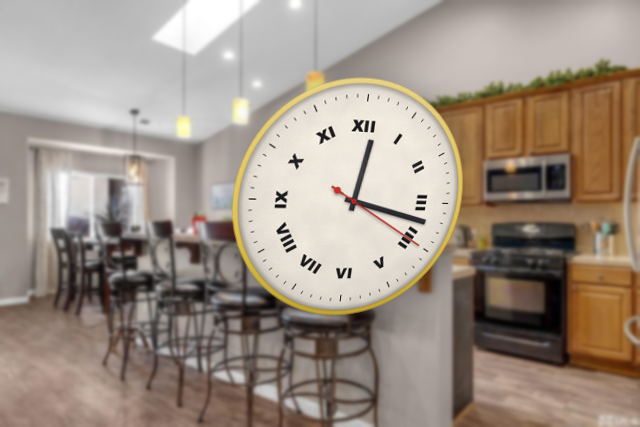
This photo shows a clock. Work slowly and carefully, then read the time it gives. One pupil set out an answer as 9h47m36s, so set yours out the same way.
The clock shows 12h17m20s
